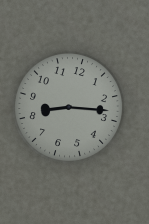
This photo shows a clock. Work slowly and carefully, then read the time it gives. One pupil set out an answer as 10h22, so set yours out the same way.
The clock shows 8h13
